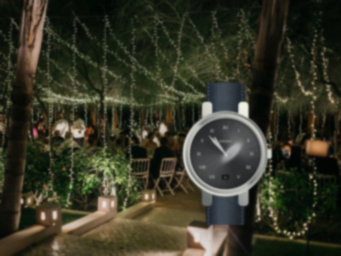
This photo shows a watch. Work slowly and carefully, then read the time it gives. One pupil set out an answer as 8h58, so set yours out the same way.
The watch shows 10h53
